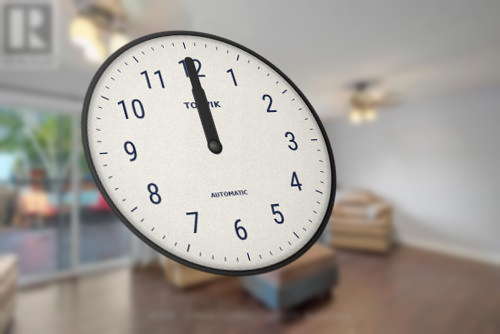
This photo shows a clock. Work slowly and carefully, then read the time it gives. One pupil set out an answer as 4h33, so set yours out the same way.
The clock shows 12h00
